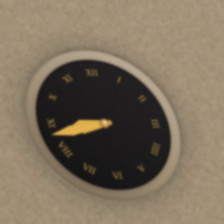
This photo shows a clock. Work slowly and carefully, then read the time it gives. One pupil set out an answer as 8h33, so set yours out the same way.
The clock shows 8h43
